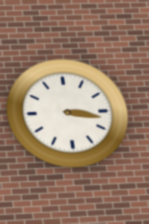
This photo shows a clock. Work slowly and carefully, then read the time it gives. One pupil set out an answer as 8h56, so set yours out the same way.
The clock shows 3h17
